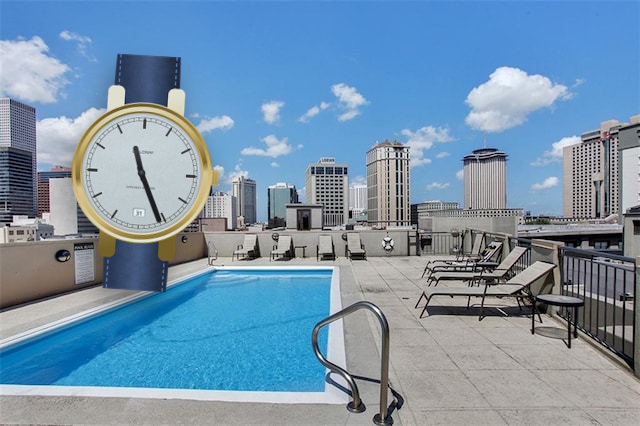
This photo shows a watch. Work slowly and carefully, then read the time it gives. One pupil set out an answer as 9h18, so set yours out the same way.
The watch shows 11h26
